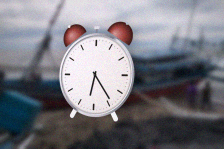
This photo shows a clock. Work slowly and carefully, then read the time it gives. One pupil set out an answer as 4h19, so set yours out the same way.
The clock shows 6h24
